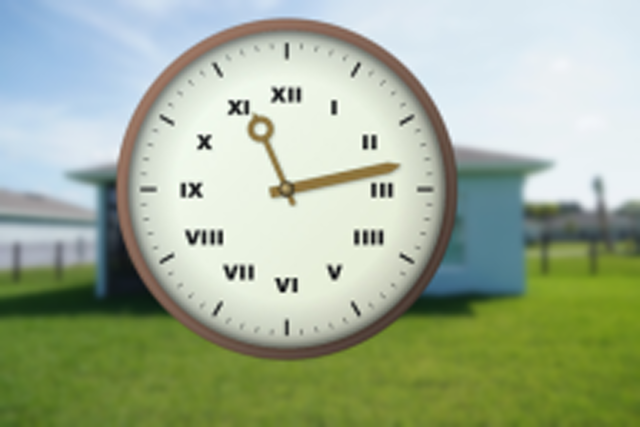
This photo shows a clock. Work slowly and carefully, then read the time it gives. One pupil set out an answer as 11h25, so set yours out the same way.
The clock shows 11h13
